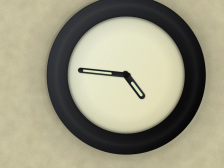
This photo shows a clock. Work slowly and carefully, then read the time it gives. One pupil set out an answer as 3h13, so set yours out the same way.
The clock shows 4h46
